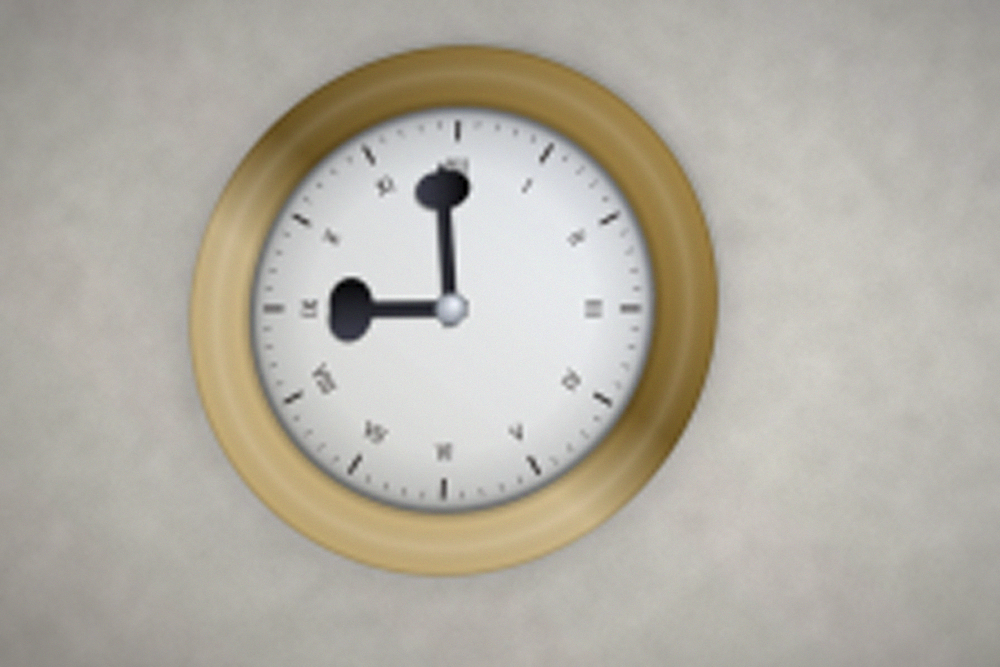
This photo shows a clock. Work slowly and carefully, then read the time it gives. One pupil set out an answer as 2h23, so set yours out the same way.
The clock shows 8h59
